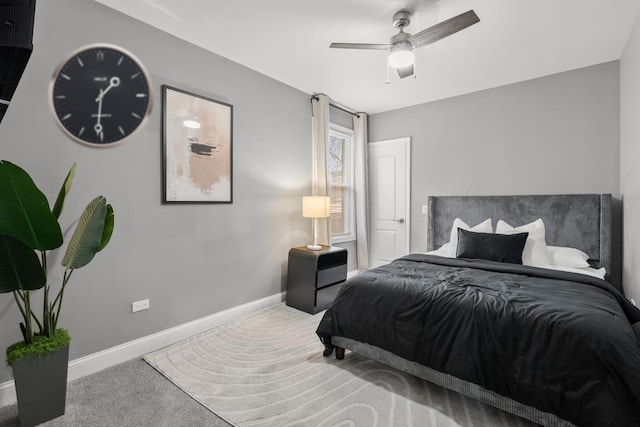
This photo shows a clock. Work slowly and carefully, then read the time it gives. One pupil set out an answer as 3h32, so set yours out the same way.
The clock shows 1h31
